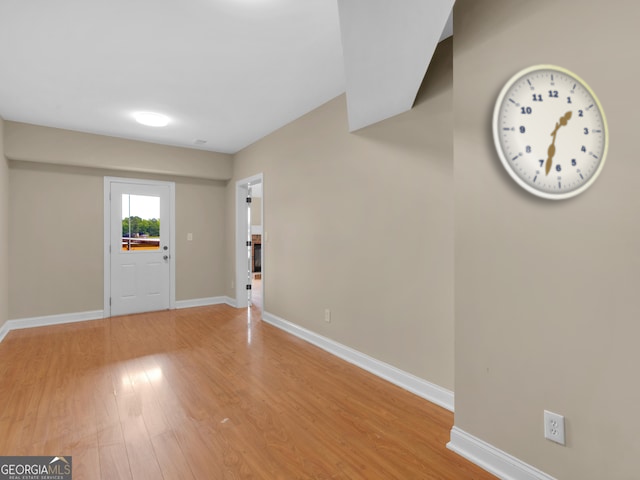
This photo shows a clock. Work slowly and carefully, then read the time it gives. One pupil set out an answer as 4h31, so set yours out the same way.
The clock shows 1h33
